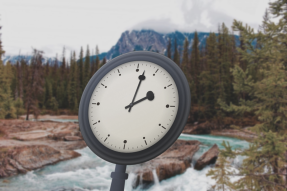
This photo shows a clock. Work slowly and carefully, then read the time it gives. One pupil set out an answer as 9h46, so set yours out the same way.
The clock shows 2h02
